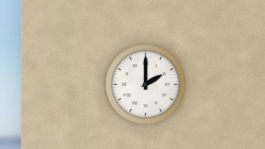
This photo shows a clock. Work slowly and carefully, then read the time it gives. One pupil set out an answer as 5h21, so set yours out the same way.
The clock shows 2h00
